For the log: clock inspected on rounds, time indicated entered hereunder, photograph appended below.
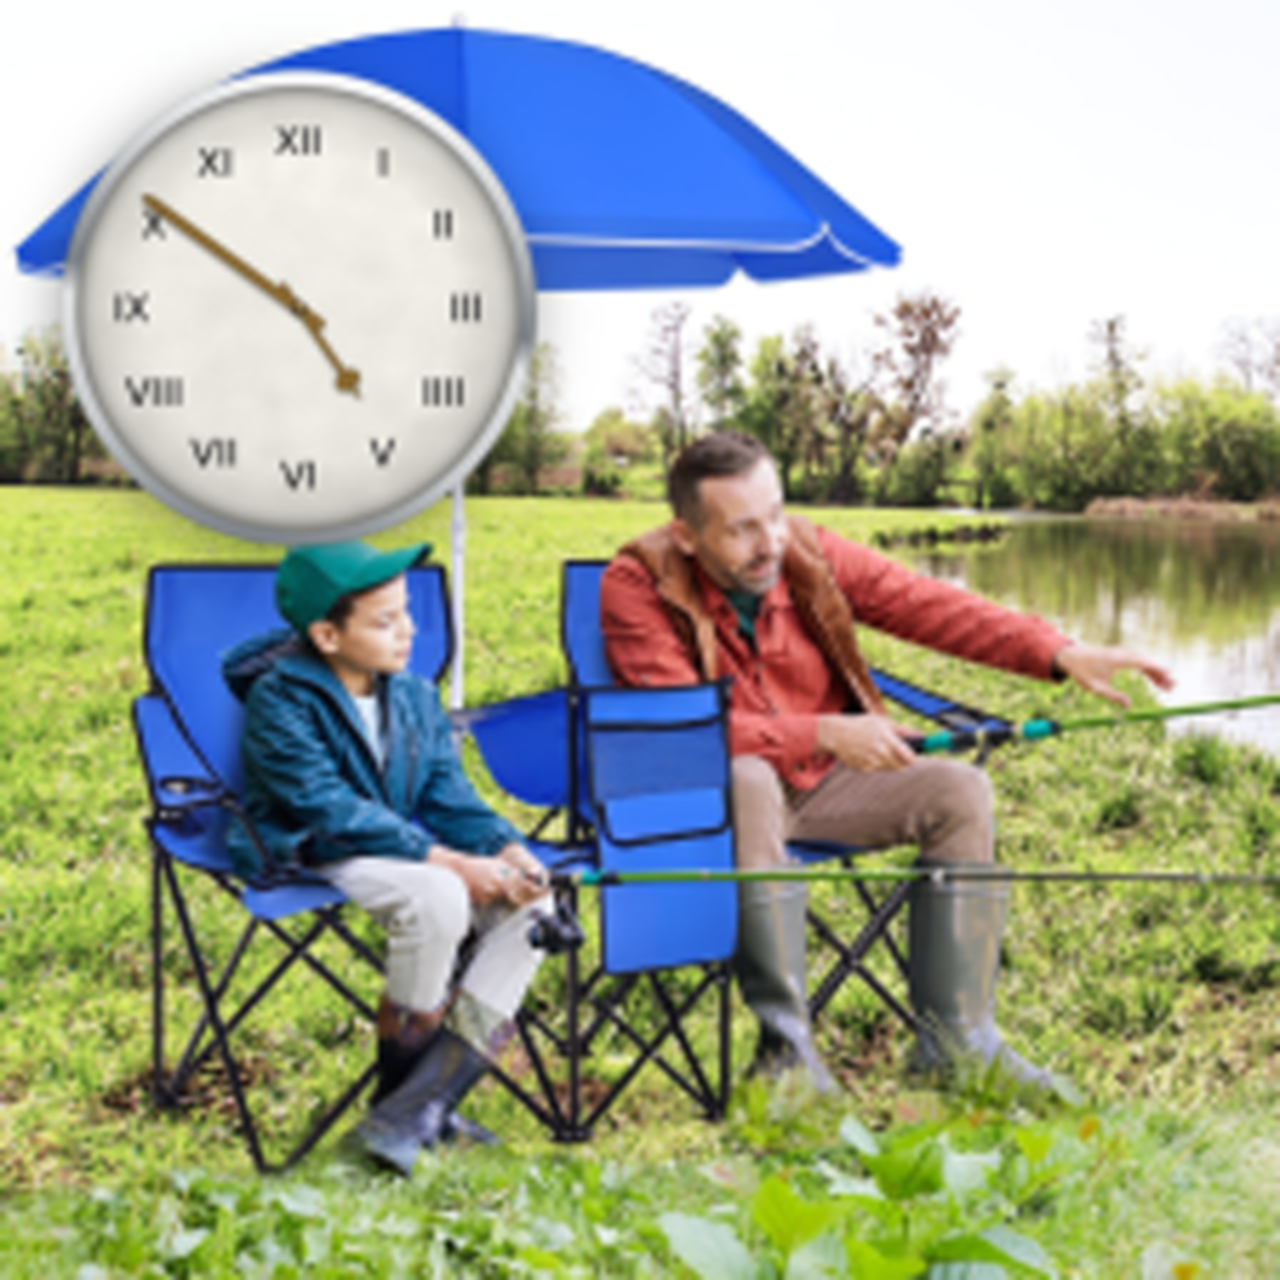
4:51
